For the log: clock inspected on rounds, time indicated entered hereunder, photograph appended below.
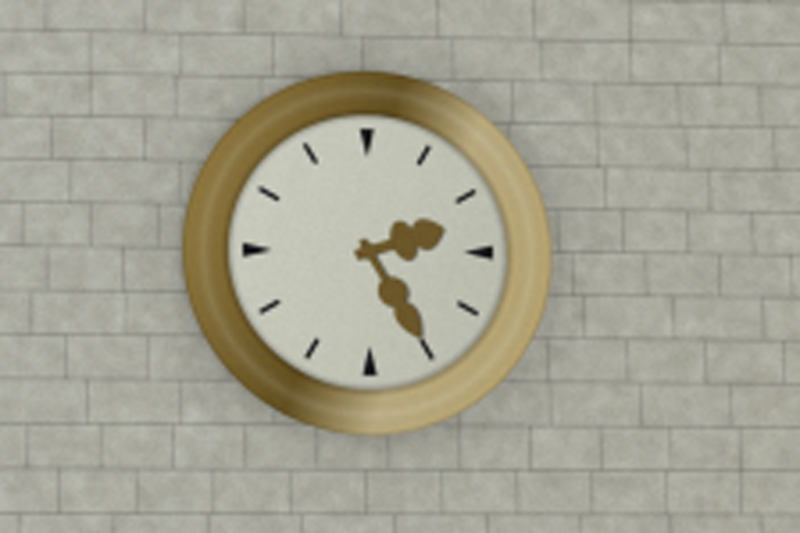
2:25
